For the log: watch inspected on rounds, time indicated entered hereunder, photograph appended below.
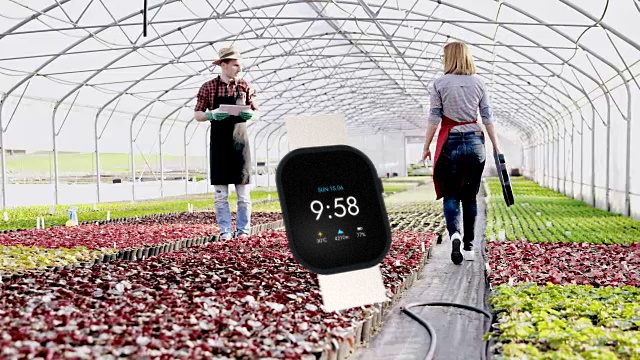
9:58
